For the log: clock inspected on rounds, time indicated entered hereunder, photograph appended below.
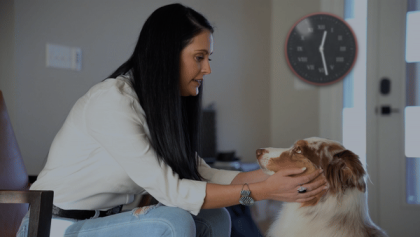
12:28
